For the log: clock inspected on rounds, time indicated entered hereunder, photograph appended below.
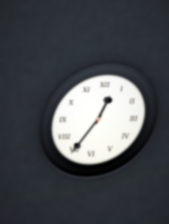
12:35
